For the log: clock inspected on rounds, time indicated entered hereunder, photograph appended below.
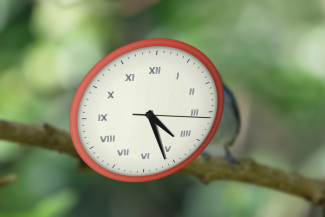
4:26:16
